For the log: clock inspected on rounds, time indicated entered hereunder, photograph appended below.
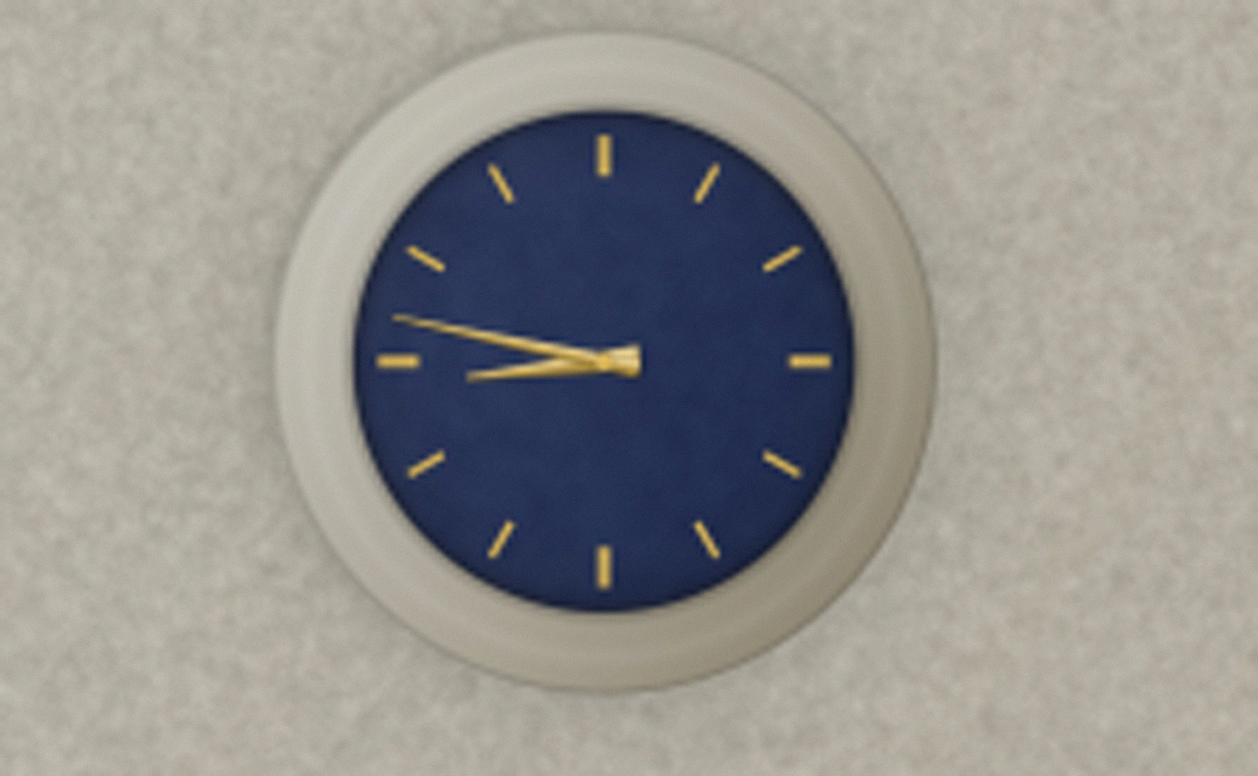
8:47
